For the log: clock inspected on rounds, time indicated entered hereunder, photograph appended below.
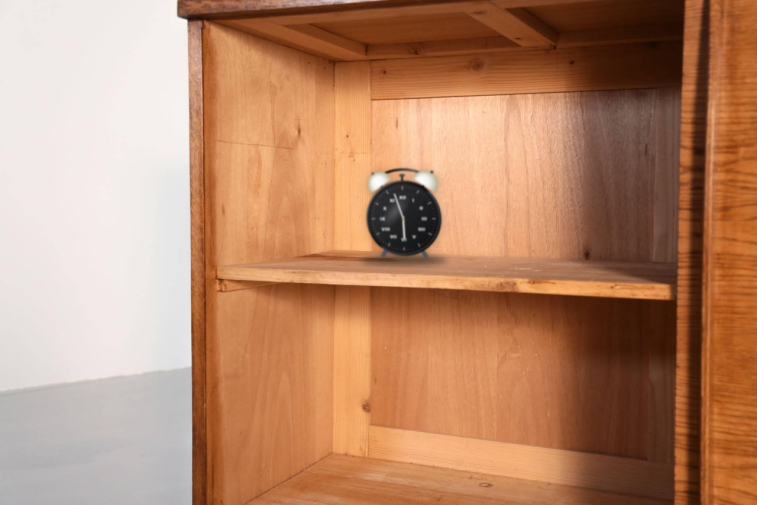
5:57
